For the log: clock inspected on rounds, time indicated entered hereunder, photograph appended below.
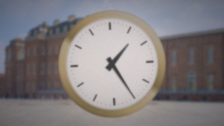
1:25
